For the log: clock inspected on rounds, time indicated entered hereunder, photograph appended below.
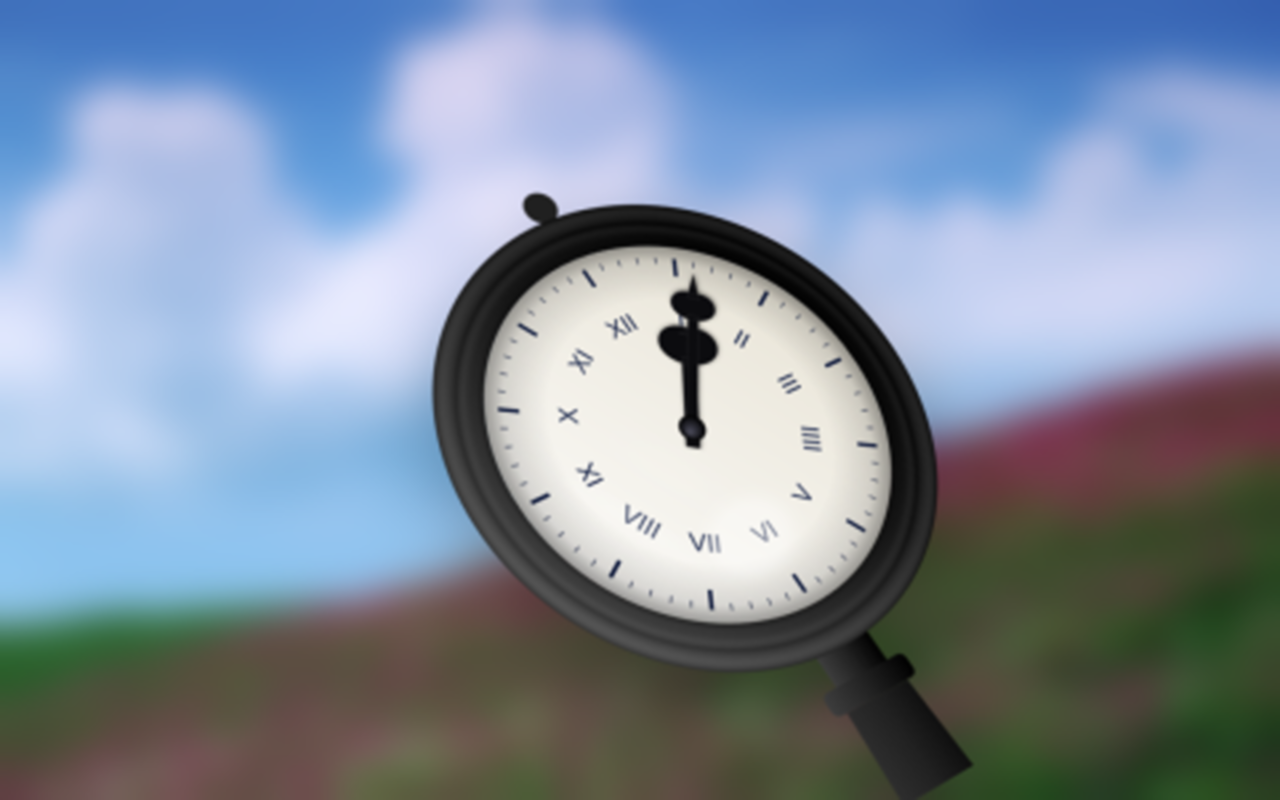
1:06
